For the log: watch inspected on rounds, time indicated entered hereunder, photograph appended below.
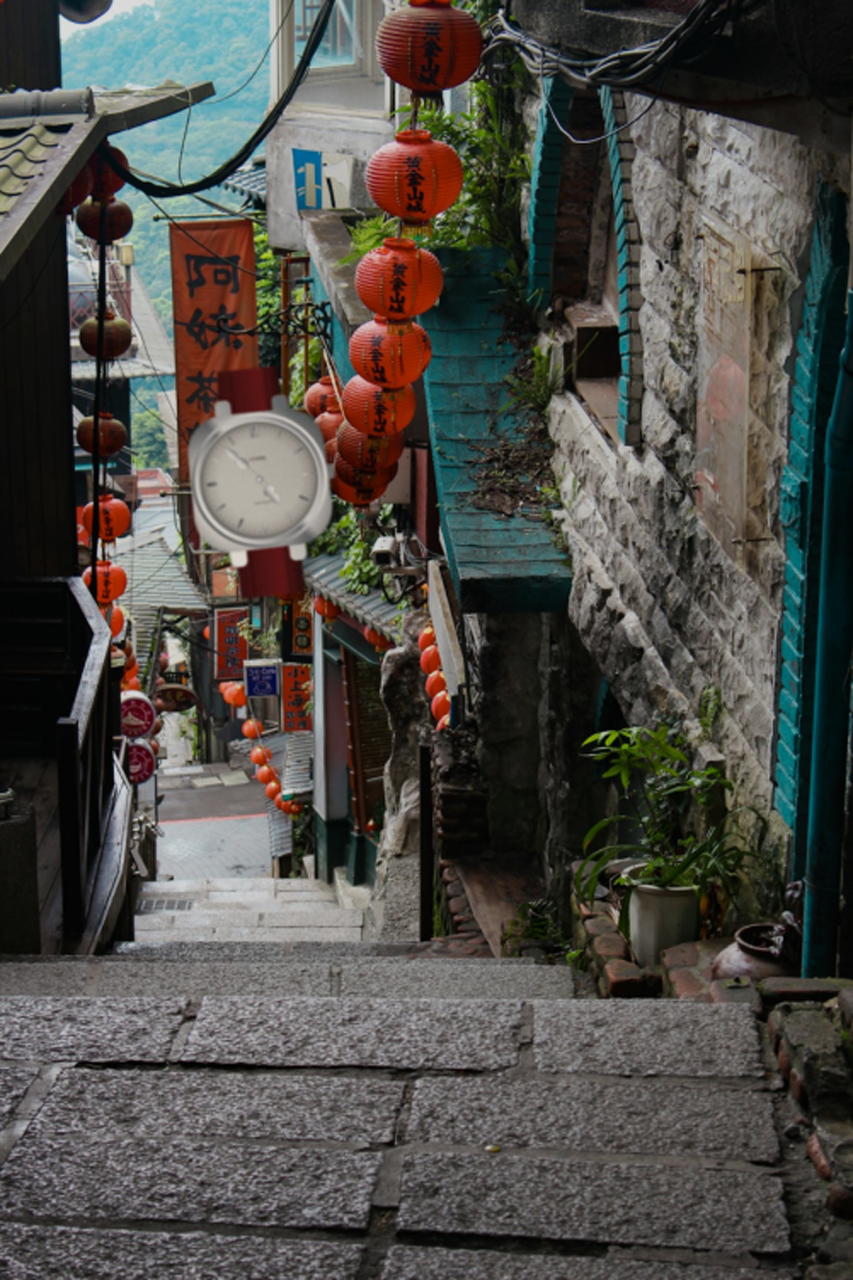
4:53
